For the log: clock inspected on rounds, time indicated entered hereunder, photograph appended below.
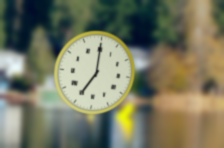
7:00
